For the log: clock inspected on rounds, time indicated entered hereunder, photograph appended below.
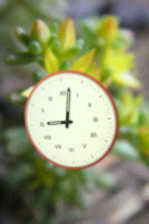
9:02
